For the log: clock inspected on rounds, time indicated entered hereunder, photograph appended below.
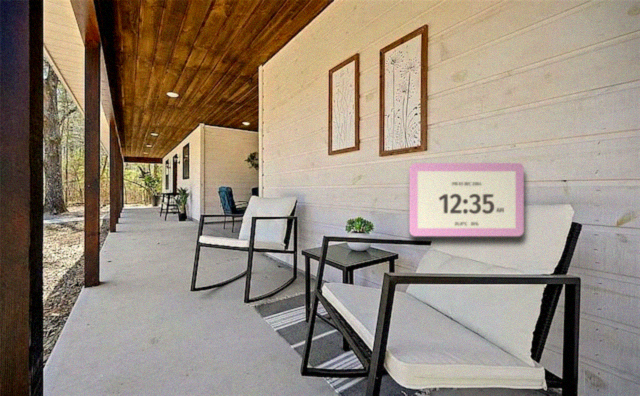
12:35
